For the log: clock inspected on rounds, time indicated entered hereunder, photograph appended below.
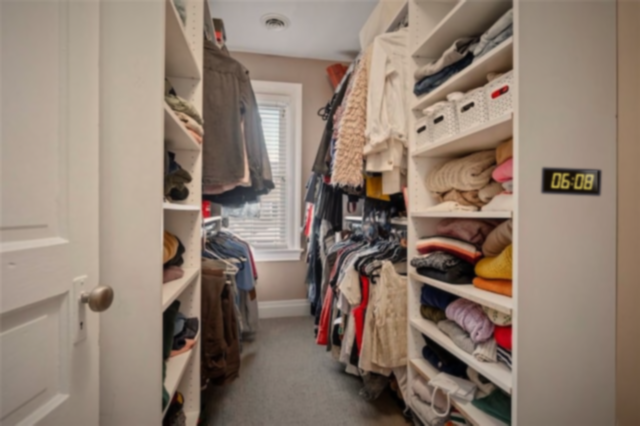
6:08
